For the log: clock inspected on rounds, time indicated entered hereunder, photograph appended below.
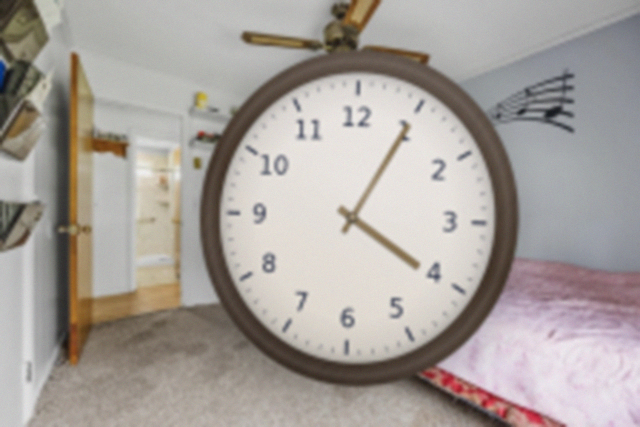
4:05
